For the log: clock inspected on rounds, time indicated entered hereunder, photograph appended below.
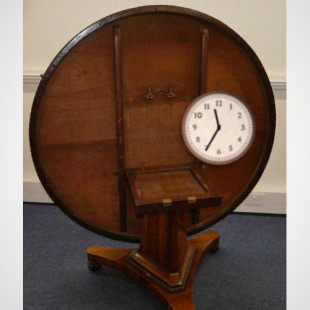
11:35
